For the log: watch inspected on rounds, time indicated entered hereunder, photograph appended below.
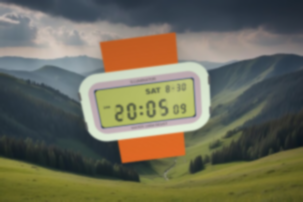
20:05
